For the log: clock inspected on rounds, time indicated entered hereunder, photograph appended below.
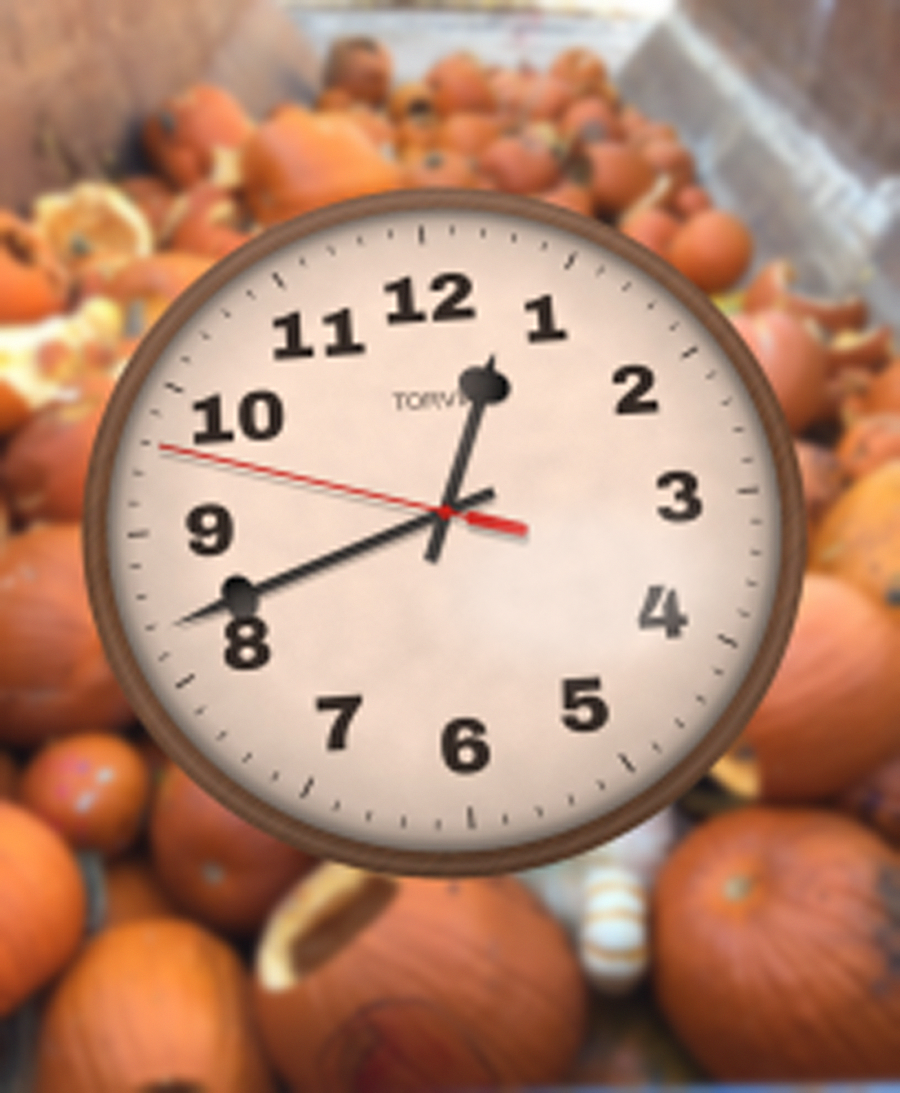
12:41:48
